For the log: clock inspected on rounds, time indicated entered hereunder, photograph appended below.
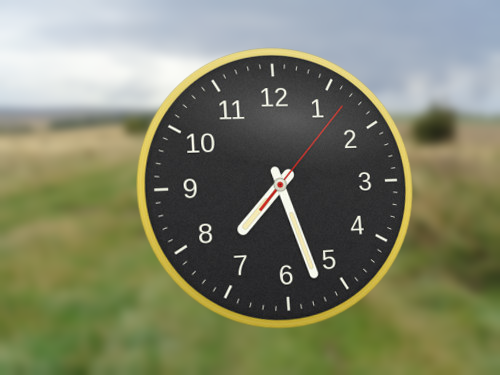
7:27:07
